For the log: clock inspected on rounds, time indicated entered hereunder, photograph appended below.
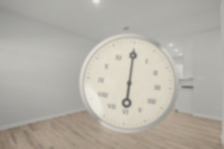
6:00
